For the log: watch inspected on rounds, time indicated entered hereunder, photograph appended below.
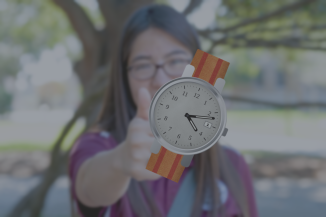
4:12
